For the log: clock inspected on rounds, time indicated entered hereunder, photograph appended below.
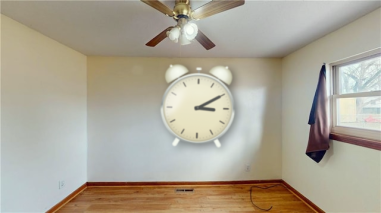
3:10
